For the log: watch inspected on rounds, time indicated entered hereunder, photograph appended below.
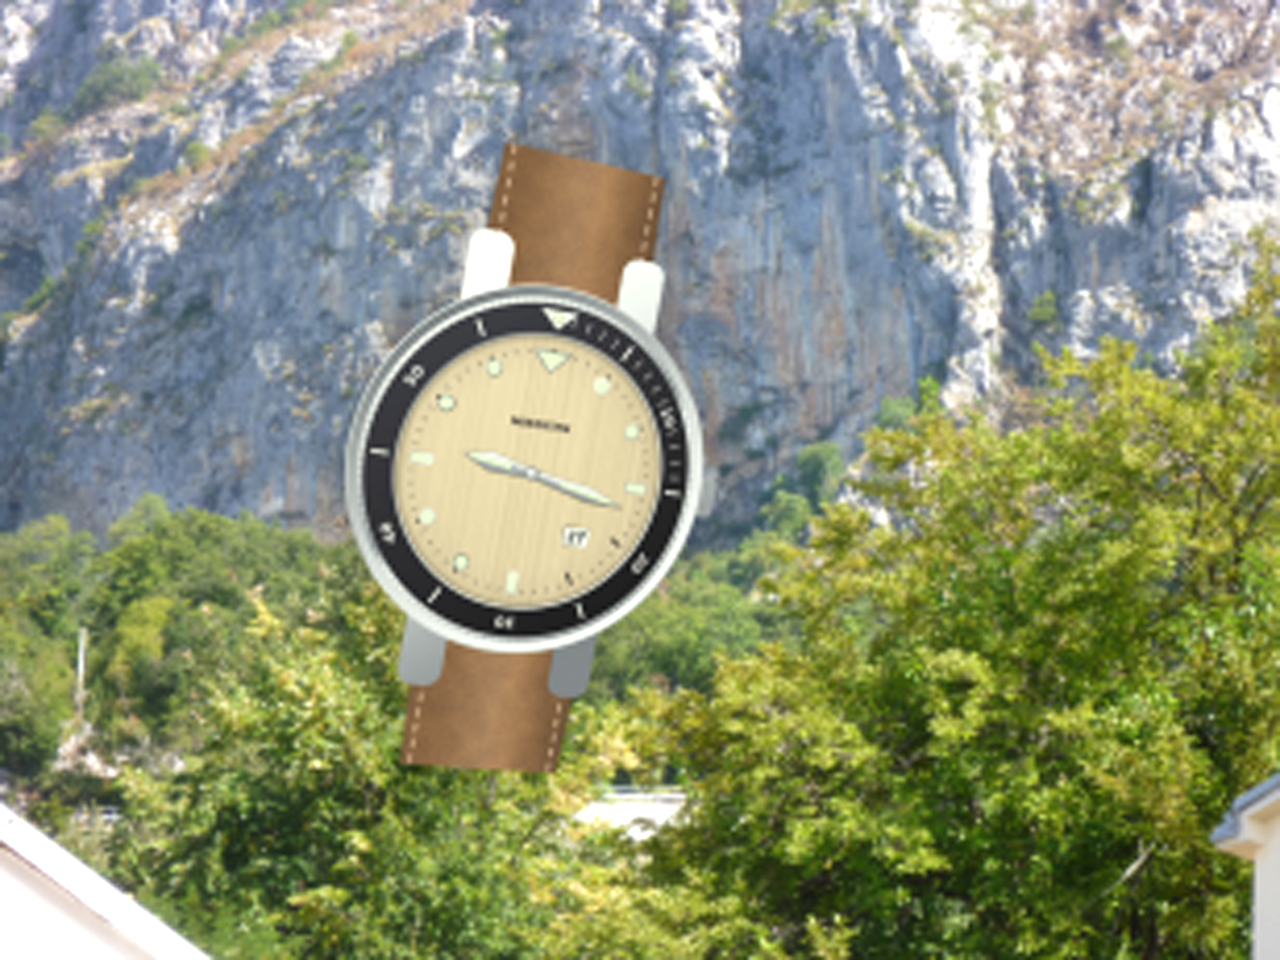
9:17
